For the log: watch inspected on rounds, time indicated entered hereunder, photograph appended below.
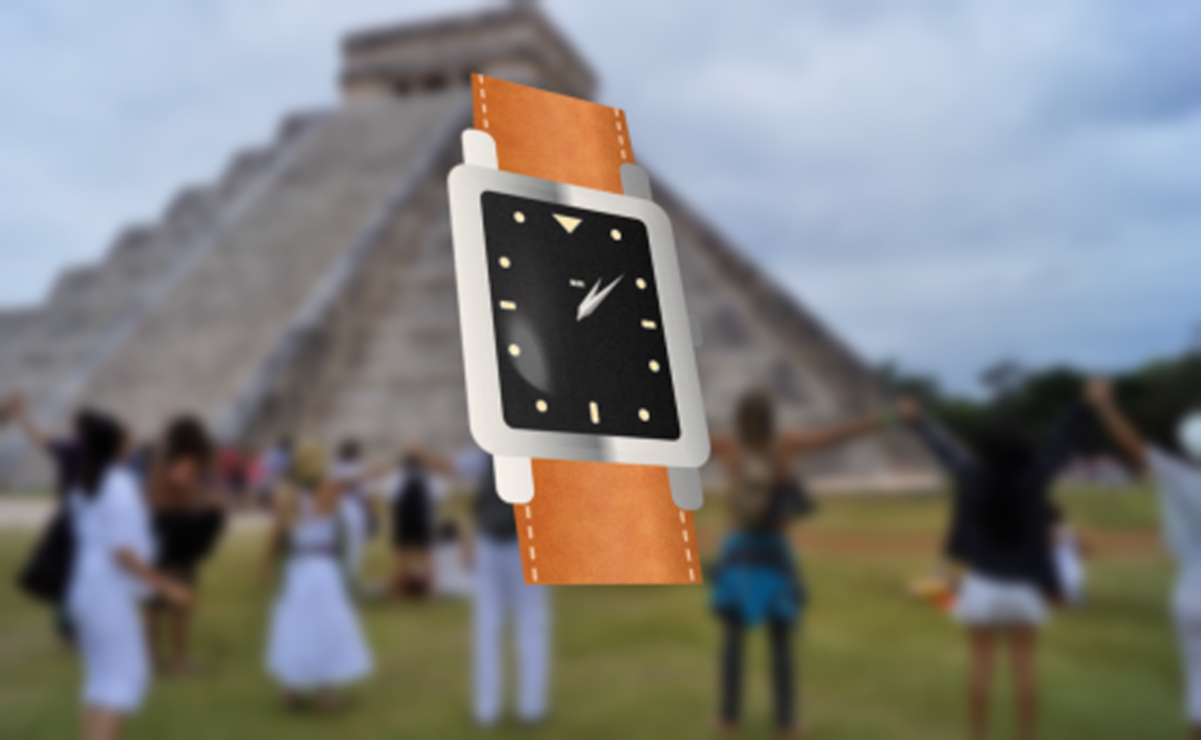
1:08
